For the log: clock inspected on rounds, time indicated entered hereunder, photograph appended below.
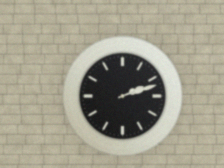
2:12
